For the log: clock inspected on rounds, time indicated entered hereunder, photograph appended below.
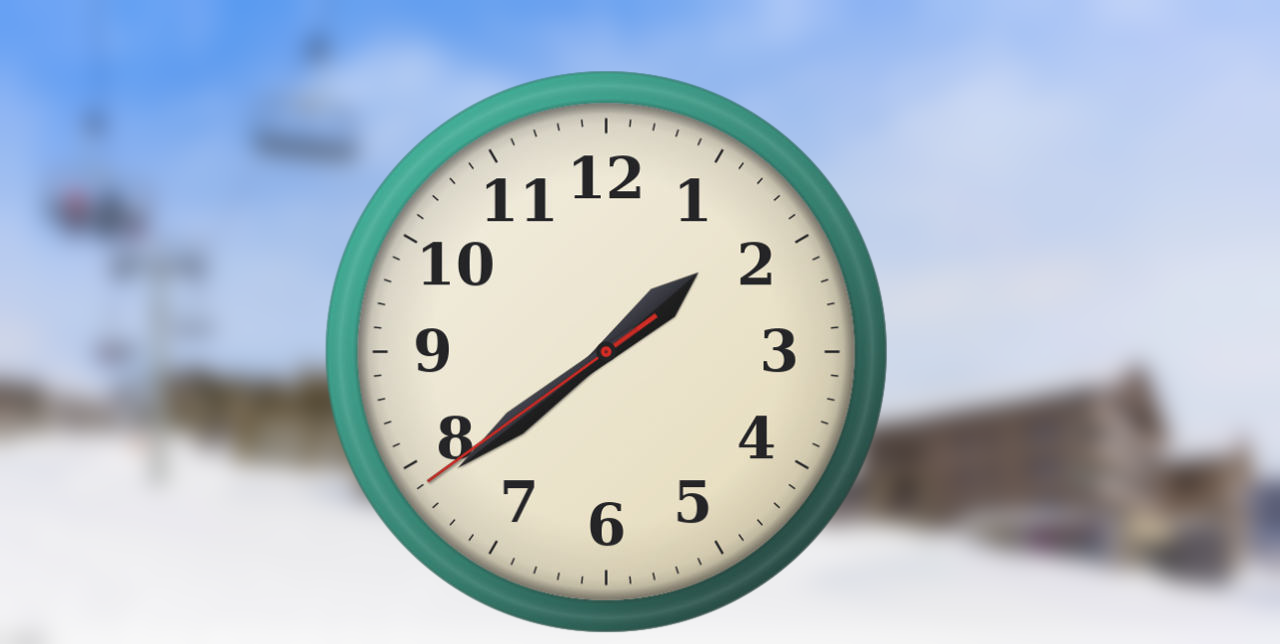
1:38:39
